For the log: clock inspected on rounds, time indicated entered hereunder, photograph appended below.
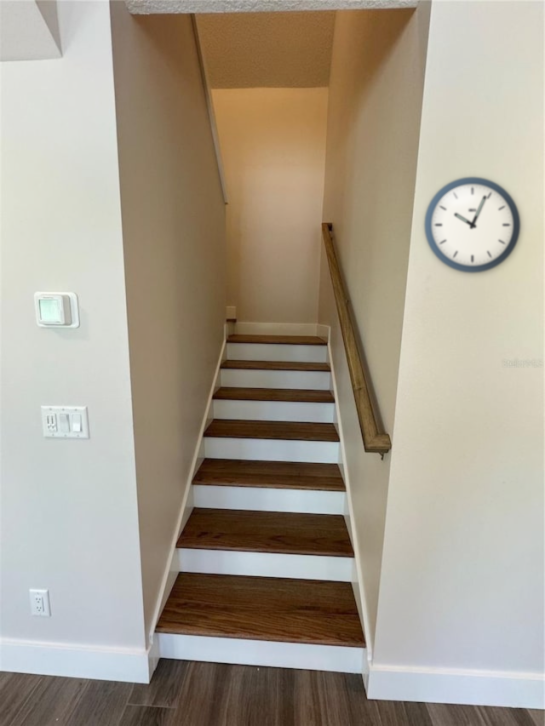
10:04
